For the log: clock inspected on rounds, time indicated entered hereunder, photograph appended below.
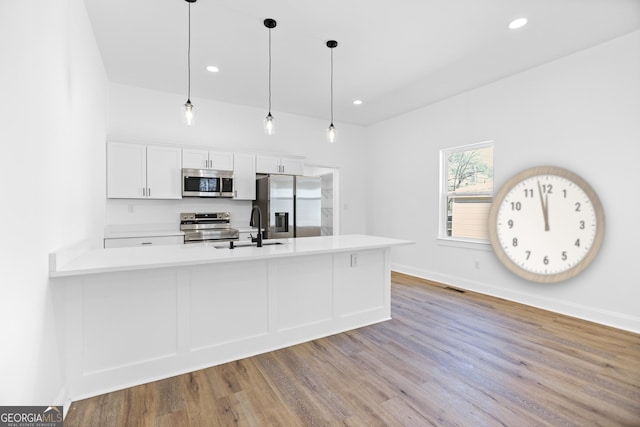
11:58
